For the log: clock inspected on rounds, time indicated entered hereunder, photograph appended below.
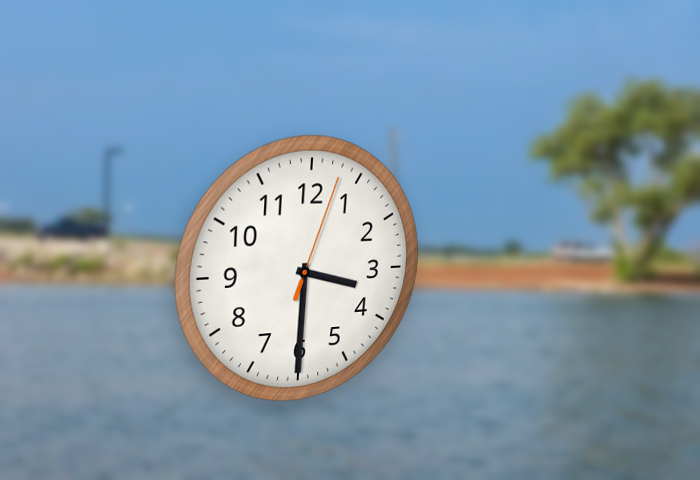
3:30:03
